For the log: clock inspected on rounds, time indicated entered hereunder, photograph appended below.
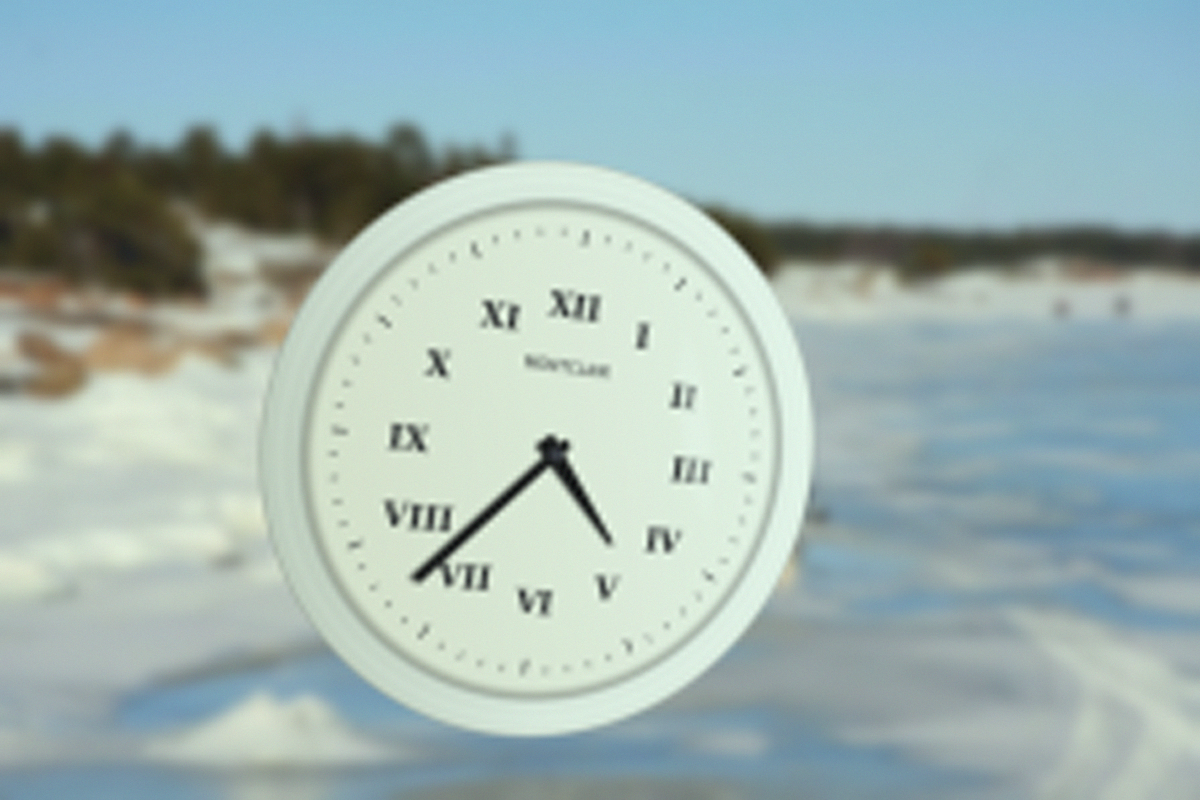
4:37
